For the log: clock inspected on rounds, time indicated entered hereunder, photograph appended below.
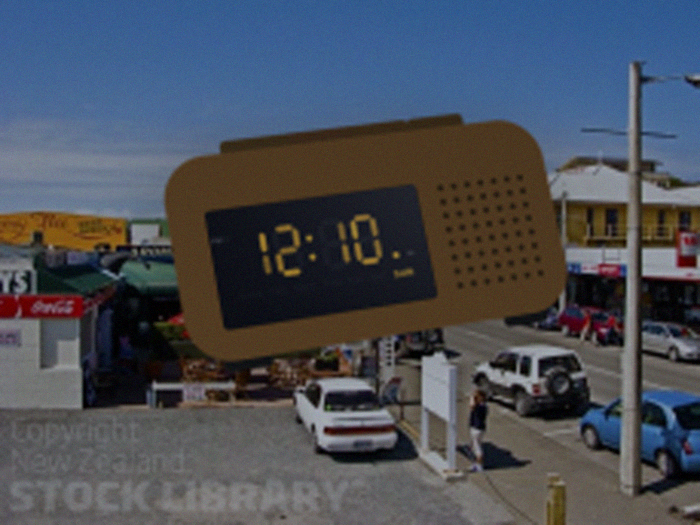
12:10
